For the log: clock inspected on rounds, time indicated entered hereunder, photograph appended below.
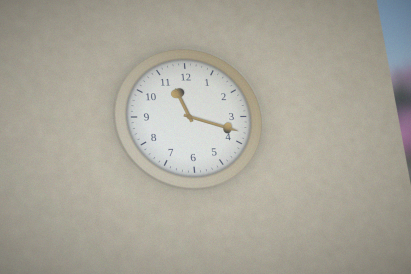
11:18
